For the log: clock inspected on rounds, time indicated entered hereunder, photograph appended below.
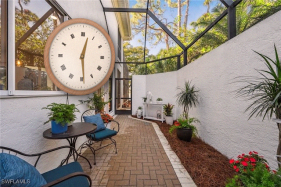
12:29
